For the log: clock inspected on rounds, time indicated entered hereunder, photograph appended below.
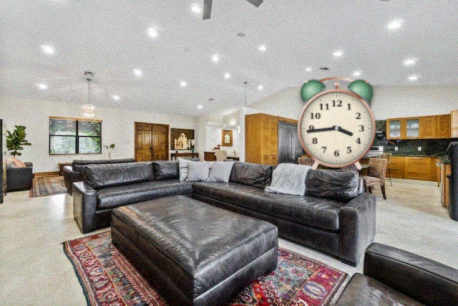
3:44
